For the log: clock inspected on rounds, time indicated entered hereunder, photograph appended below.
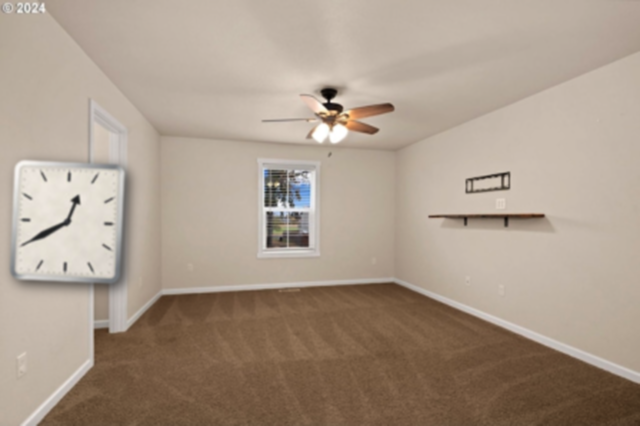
12:40
